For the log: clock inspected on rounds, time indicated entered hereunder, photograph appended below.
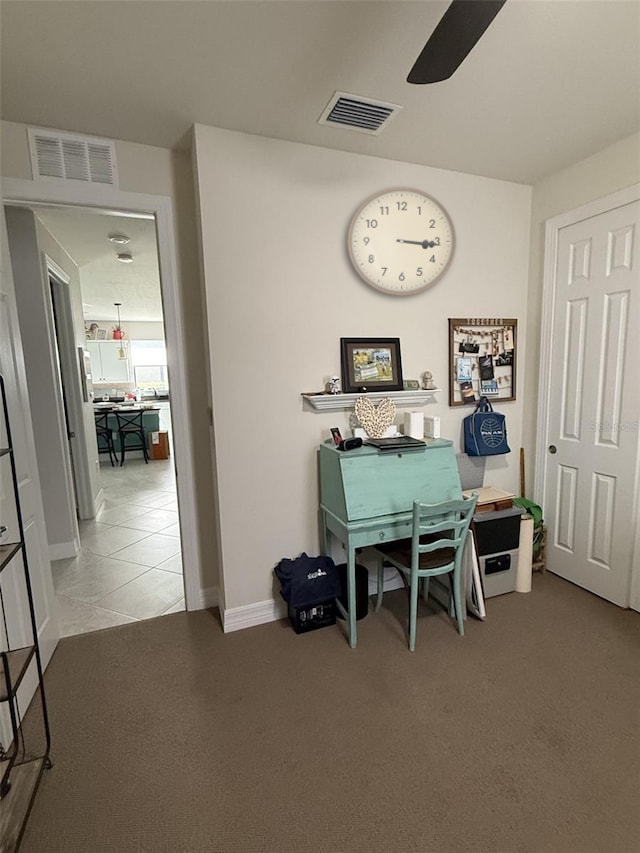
3:16
